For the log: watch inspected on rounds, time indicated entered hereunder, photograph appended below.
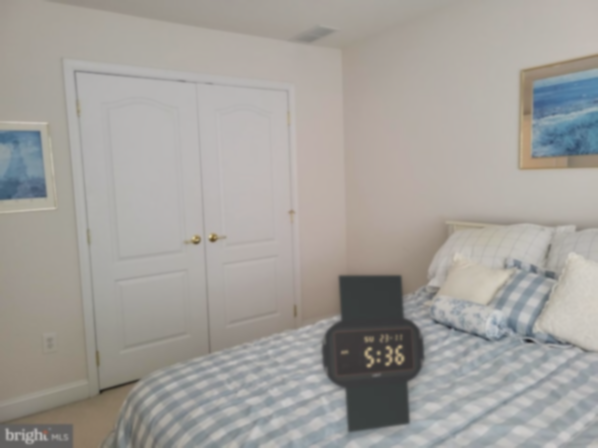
5:36
